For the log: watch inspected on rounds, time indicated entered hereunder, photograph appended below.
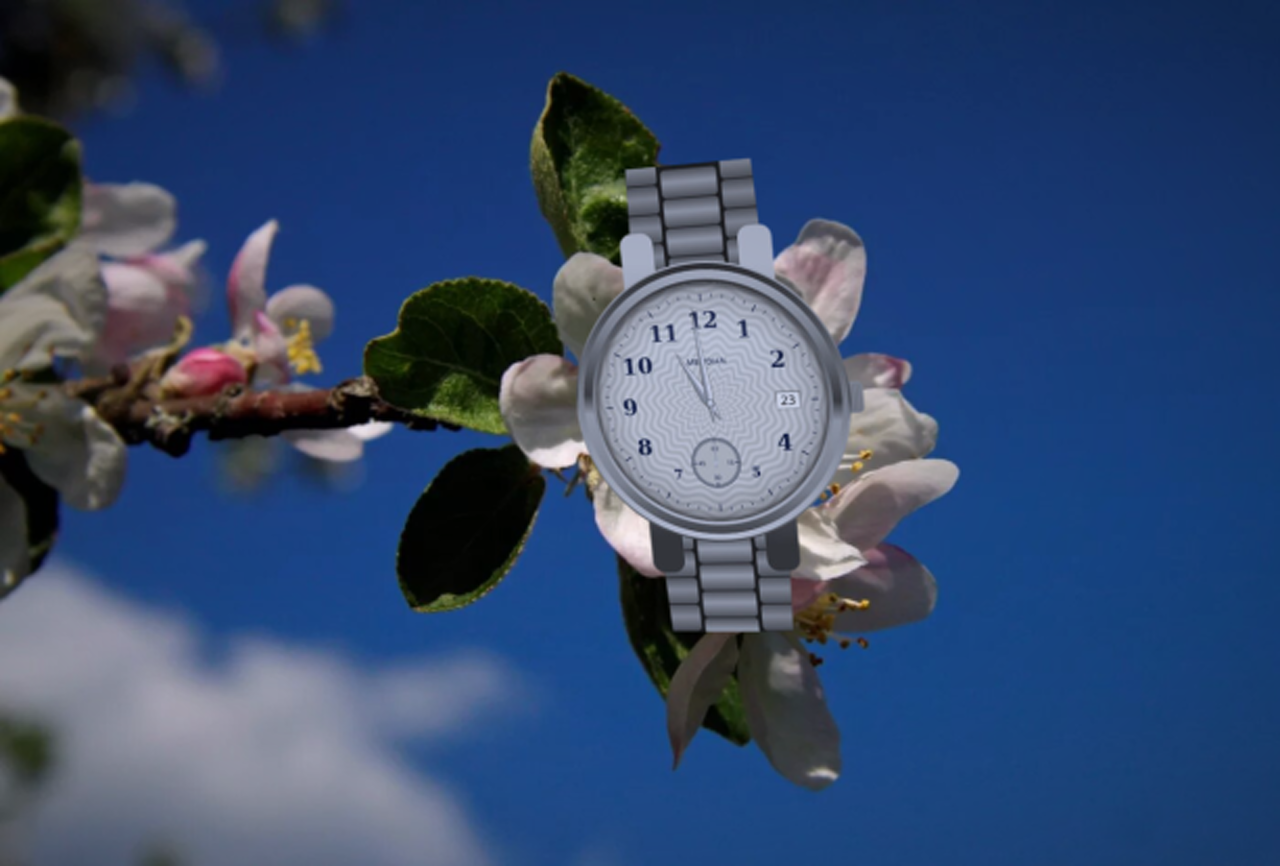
10:59
